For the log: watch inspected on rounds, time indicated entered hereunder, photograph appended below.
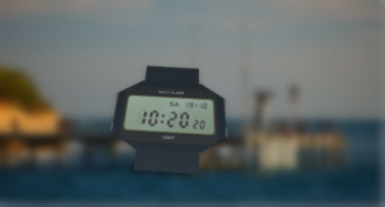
10:20:20
